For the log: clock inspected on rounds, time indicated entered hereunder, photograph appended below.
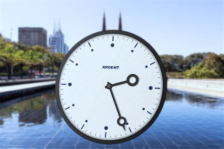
2:26
